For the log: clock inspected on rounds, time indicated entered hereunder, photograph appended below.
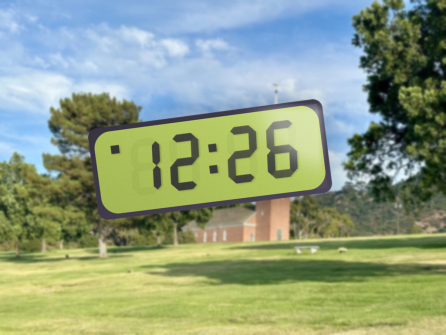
12:26
